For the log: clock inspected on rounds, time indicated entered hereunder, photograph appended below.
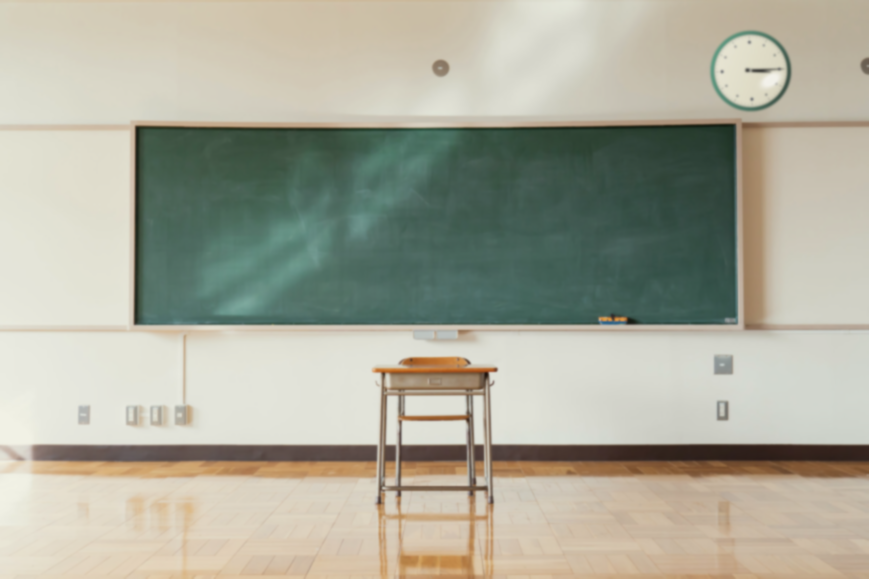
3:15
